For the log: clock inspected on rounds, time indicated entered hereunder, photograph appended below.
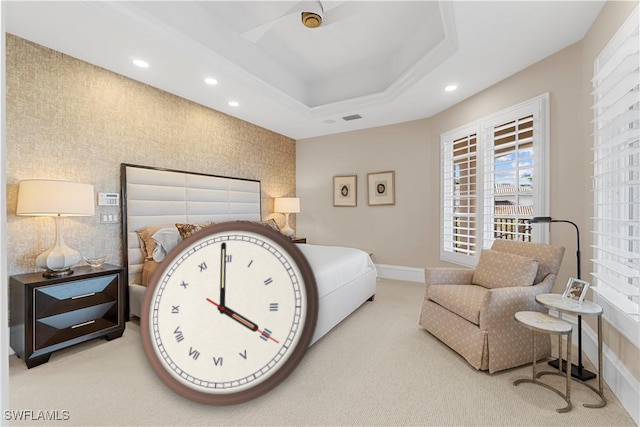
3:59:20
